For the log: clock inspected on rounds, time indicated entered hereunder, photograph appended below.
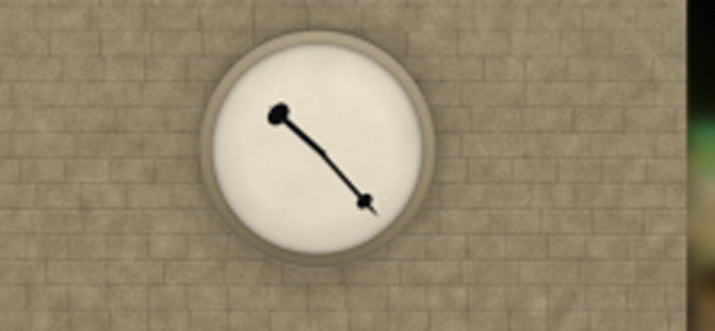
10:23
